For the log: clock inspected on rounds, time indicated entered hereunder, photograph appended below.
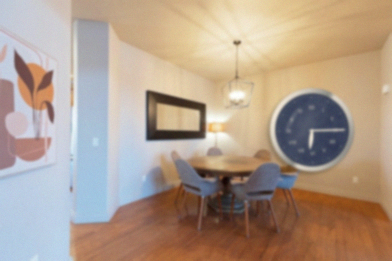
6:15
